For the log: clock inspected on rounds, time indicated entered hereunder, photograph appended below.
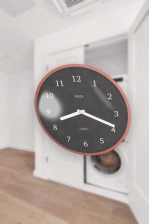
8:19
